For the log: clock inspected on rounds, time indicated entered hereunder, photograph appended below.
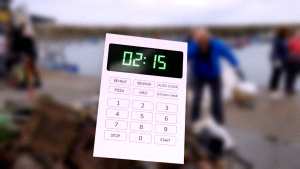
2:15
